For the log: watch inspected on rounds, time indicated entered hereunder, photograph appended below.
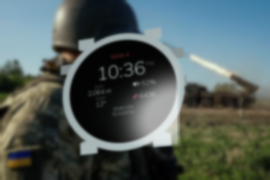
10:36
